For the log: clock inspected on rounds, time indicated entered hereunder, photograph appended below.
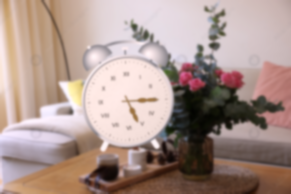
5:15
